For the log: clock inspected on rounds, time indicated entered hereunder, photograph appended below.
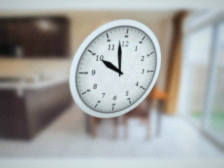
9:58
